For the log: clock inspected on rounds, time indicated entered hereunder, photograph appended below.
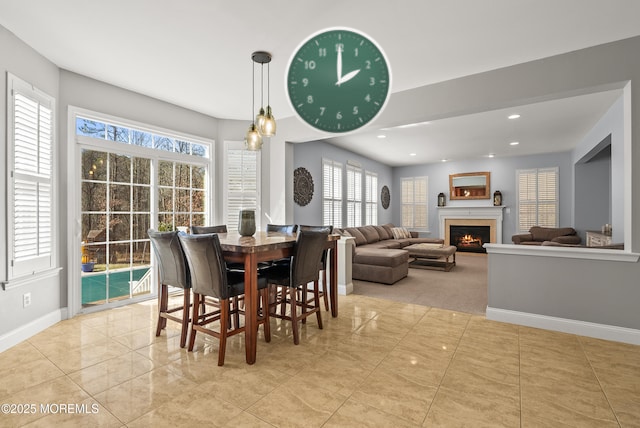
2:00
